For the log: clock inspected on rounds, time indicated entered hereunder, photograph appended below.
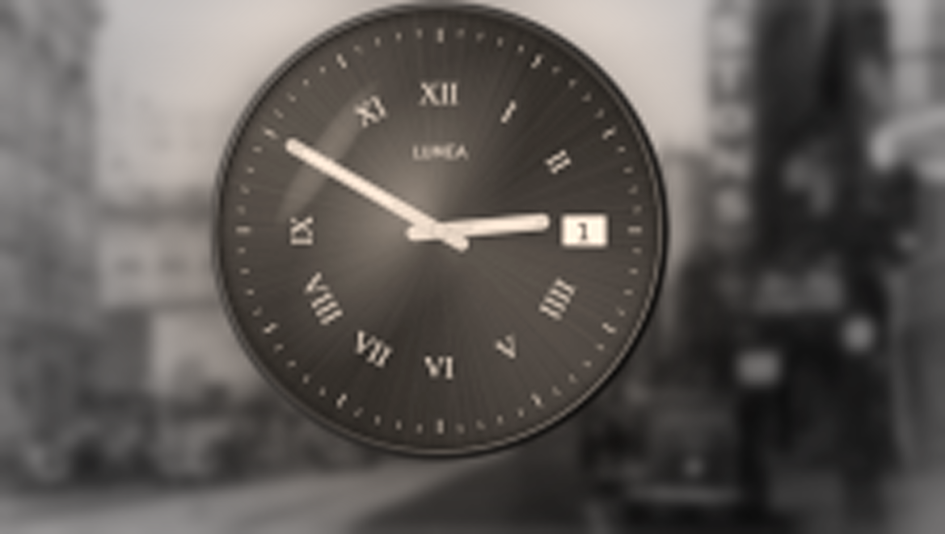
2:50
